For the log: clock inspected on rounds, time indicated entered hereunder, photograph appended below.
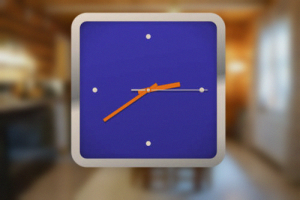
2:39:15
